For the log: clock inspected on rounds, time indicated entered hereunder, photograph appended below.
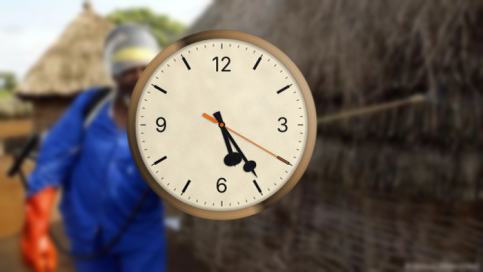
5:24:20
